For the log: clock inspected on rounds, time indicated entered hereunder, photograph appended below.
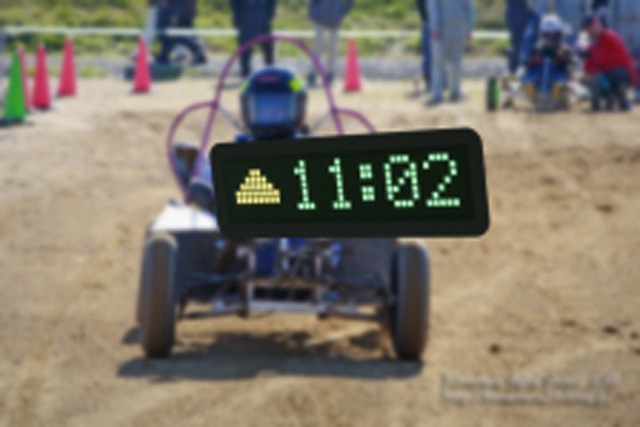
11:02
